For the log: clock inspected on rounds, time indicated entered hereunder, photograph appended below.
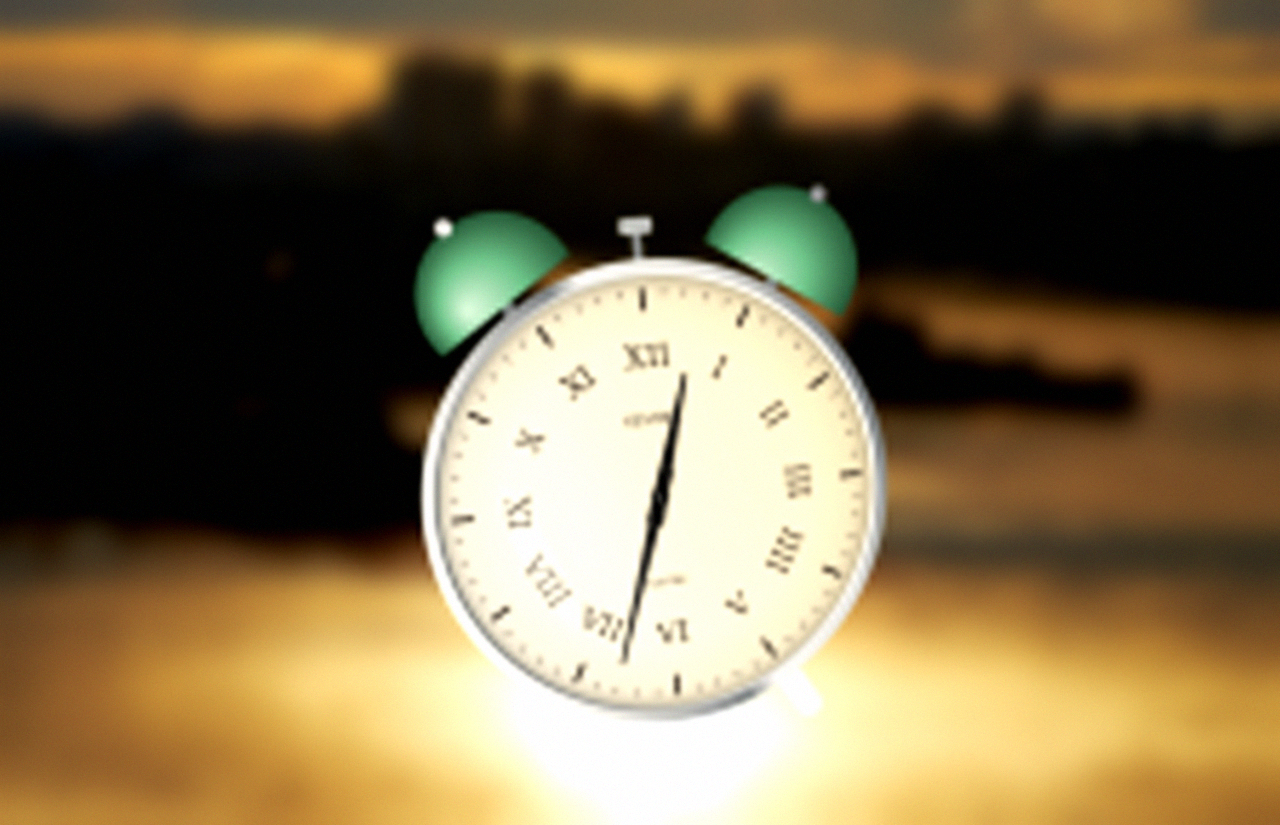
12:33
